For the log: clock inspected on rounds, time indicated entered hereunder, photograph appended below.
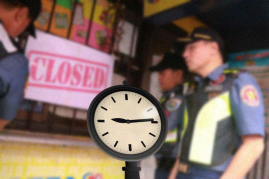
9:14
